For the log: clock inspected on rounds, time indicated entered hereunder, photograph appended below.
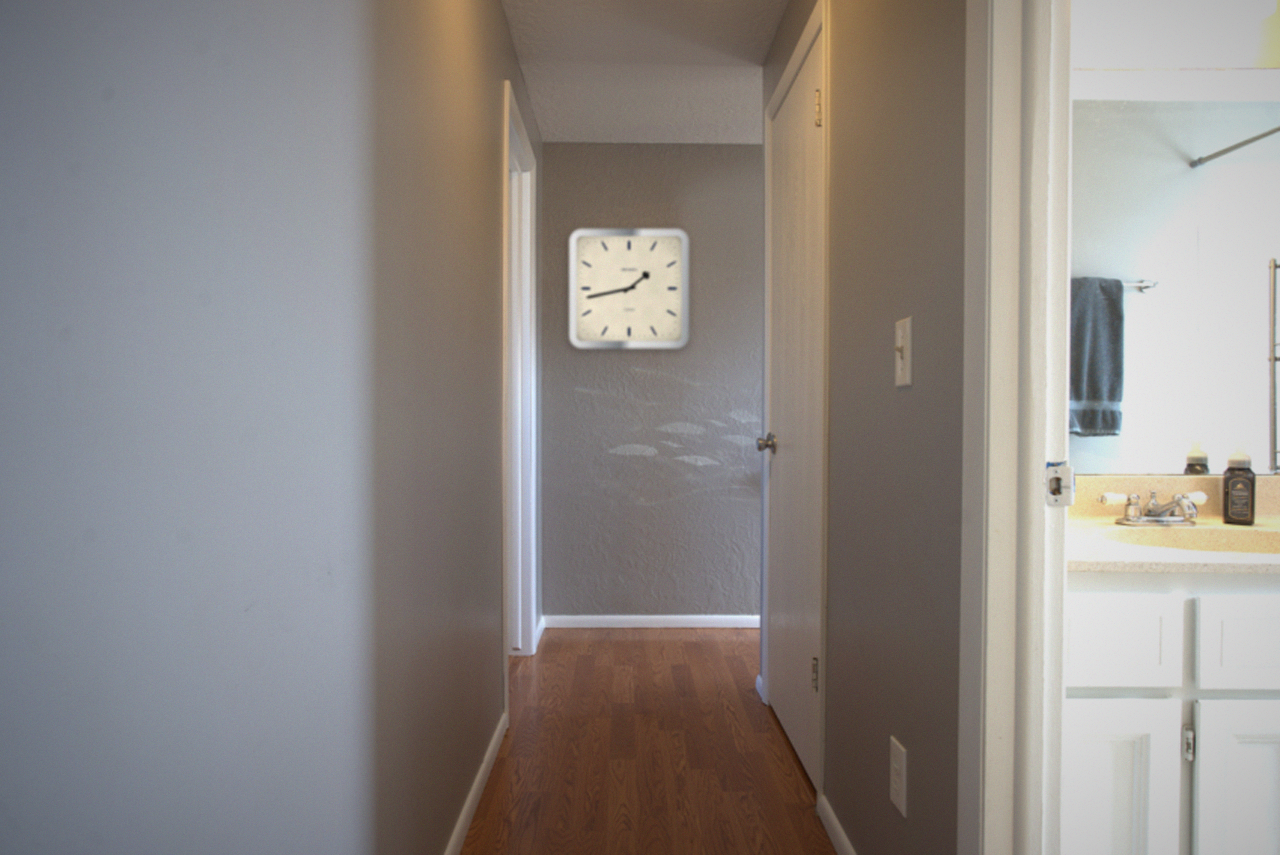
1:43
